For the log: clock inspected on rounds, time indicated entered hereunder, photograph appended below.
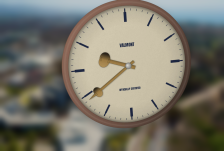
9:39
